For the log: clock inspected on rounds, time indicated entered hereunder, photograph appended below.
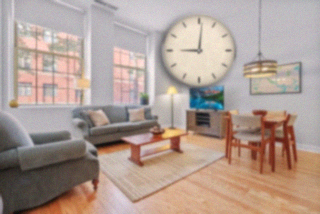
9:01
